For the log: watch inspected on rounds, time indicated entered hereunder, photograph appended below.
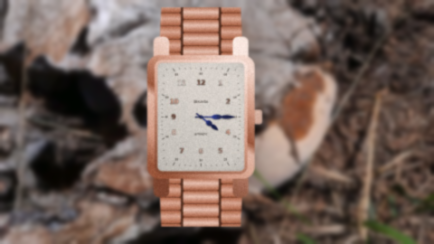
4:15
